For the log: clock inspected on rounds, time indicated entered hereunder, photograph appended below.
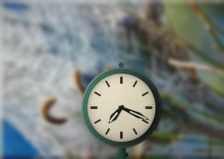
7:19
